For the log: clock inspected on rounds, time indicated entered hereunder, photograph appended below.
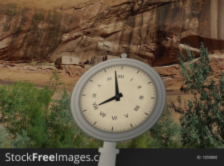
7:58
